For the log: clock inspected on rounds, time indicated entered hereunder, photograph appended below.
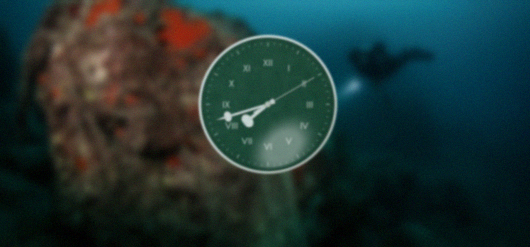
7:42:10
